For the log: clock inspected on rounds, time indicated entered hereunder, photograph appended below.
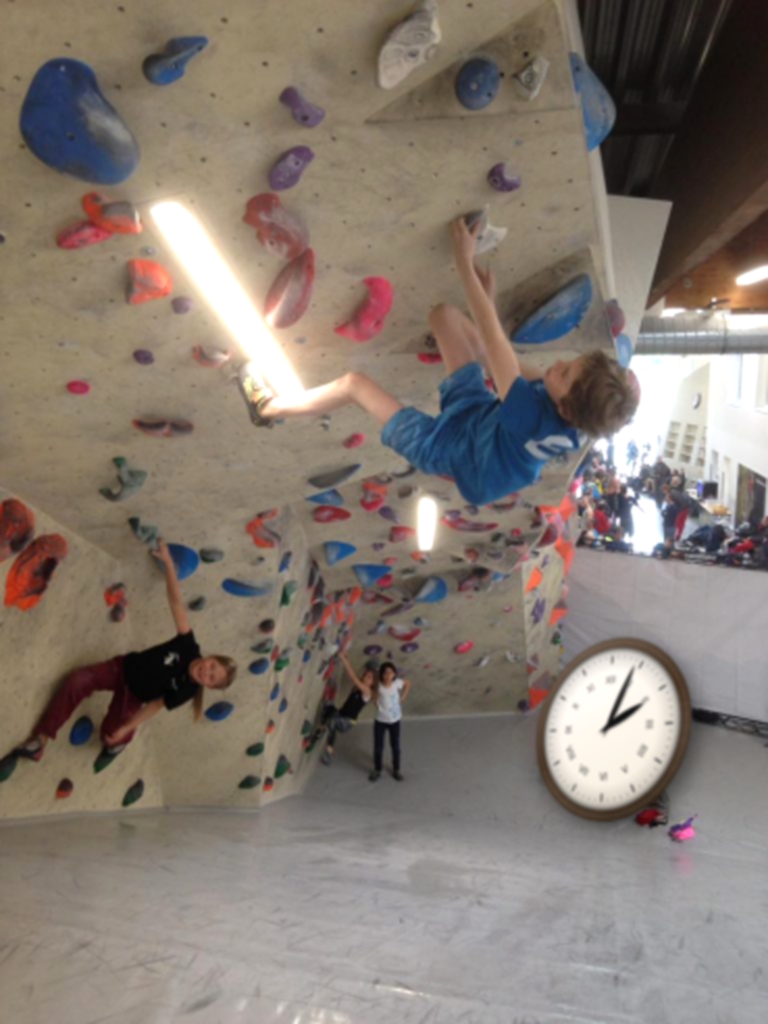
2:04
